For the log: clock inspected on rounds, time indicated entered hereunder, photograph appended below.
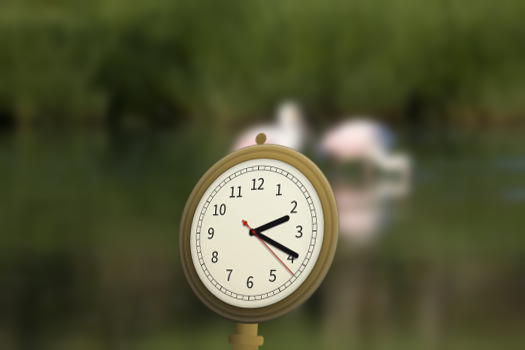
2:19:22
